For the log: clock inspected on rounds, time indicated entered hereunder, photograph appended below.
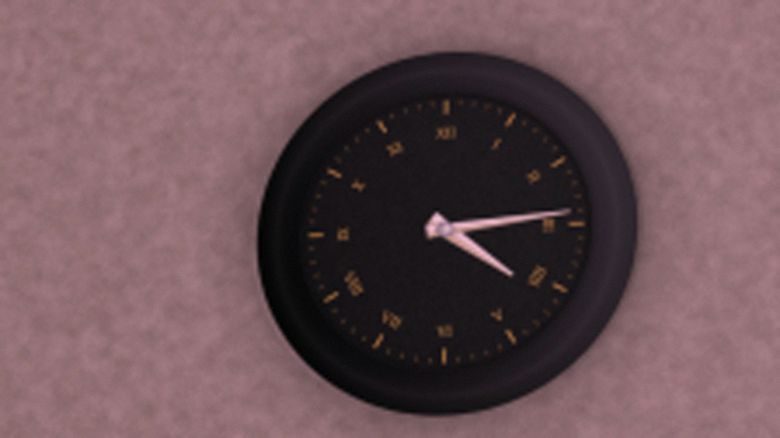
4:14
